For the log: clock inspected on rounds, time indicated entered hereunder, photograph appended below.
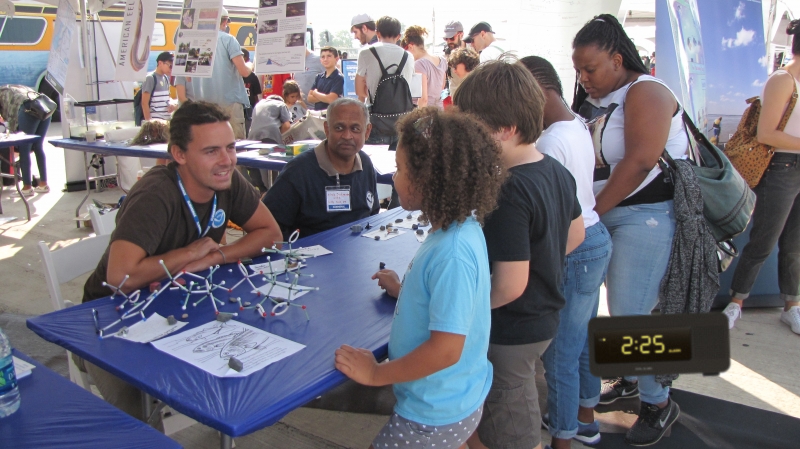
2:25
